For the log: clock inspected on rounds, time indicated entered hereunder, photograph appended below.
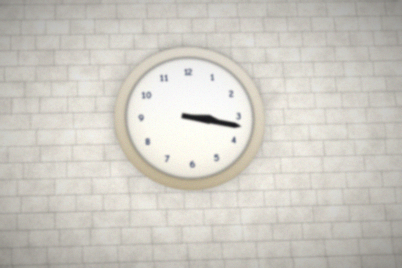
3:17
